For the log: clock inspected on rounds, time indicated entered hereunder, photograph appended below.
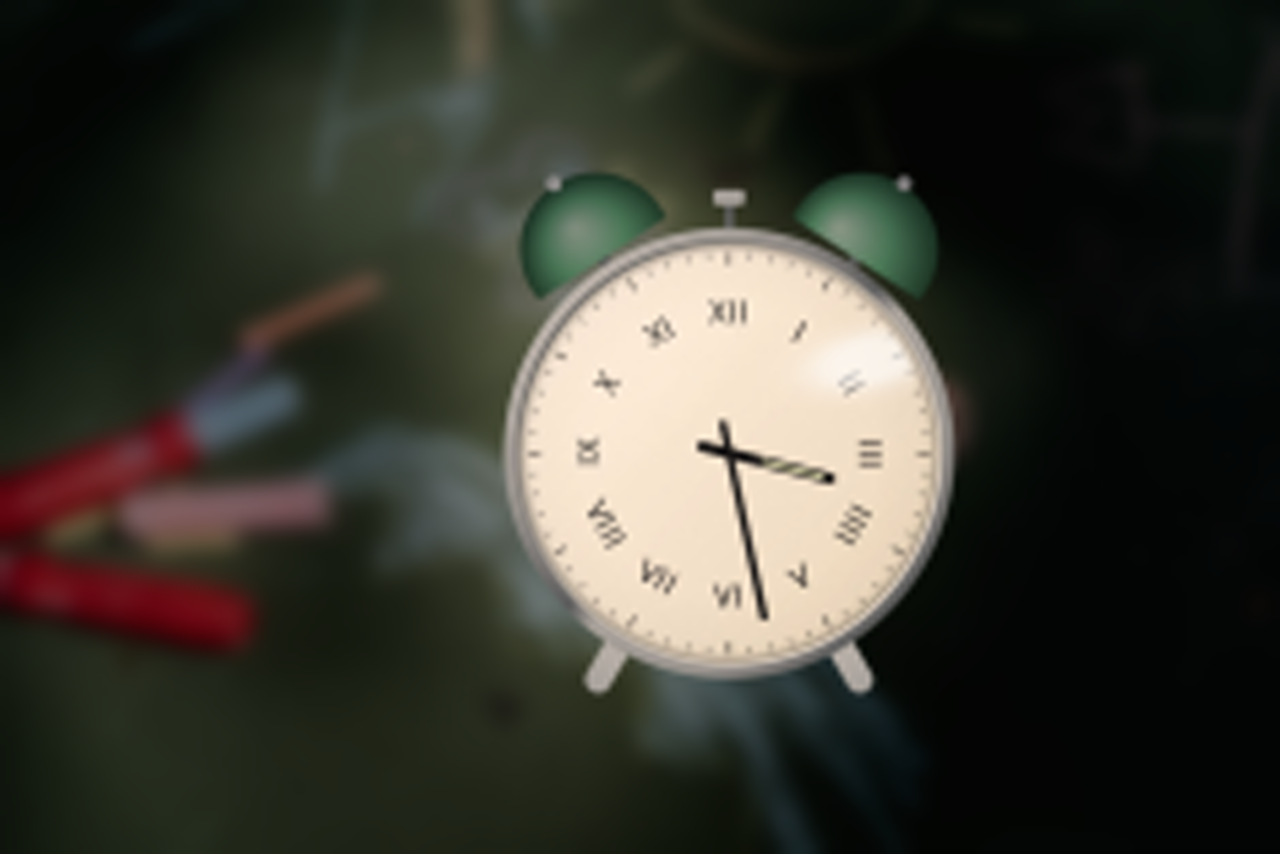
3:28
